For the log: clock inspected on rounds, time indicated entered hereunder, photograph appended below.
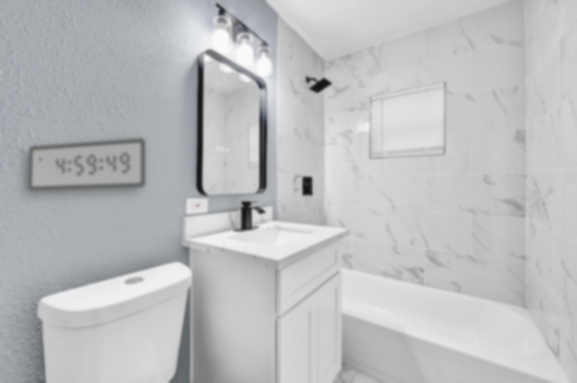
4:59:49
